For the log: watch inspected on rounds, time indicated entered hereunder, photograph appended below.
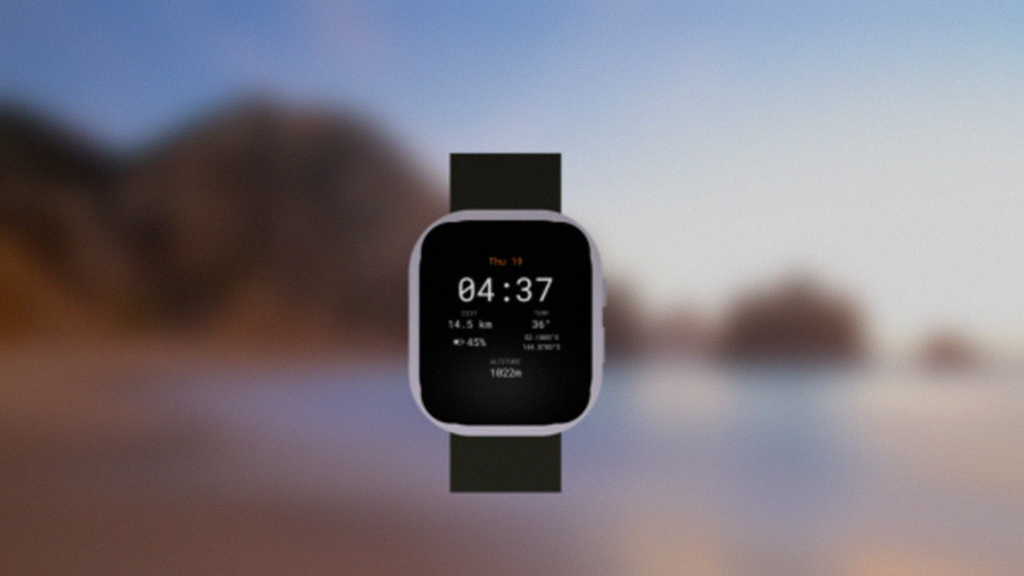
4:37
